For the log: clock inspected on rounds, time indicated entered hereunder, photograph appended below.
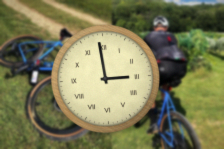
2:59
